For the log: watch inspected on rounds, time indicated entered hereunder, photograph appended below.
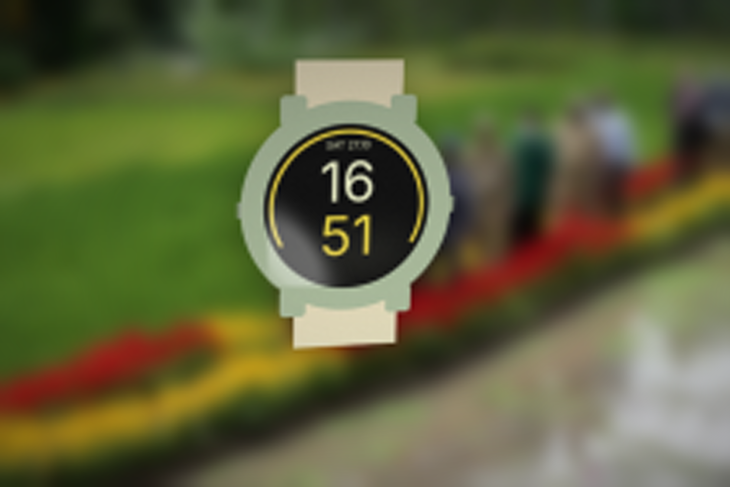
16:51
